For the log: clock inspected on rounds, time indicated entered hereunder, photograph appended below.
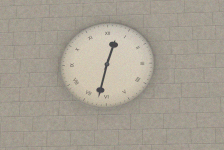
12:32
